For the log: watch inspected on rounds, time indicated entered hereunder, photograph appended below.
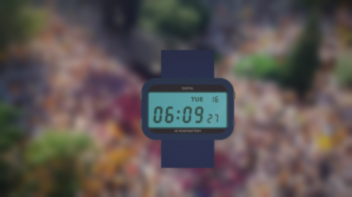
6:09
